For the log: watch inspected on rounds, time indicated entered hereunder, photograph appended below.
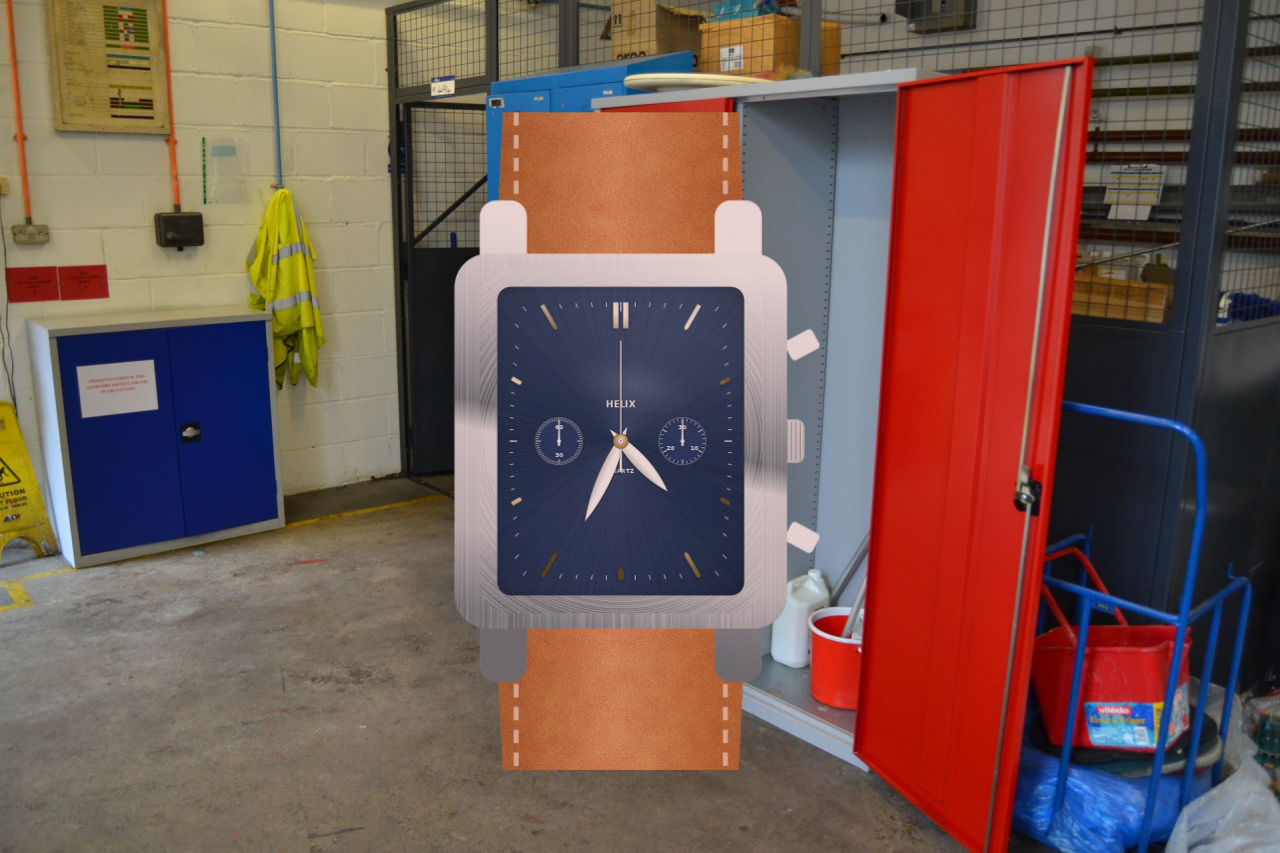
4:34
